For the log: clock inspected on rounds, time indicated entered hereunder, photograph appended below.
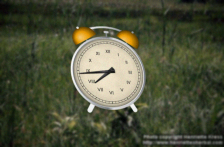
7:44
